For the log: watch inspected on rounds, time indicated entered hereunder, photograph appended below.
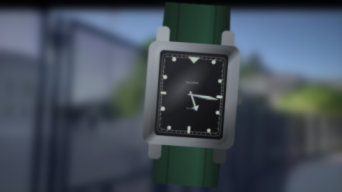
5:16
